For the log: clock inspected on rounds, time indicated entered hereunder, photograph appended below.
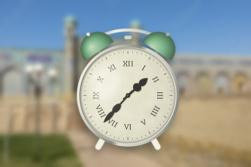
1:37
